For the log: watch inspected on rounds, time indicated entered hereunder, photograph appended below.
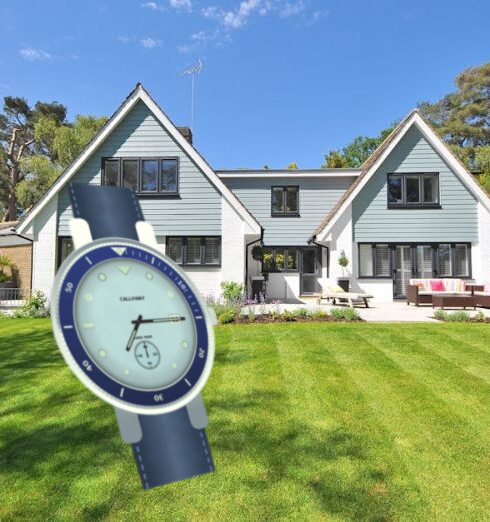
7:15
